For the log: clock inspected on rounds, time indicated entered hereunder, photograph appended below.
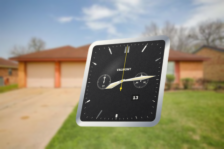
8:14
